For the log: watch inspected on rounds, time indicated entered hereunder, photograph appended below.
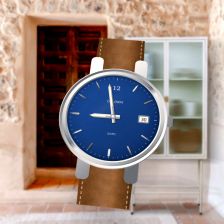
8:58
